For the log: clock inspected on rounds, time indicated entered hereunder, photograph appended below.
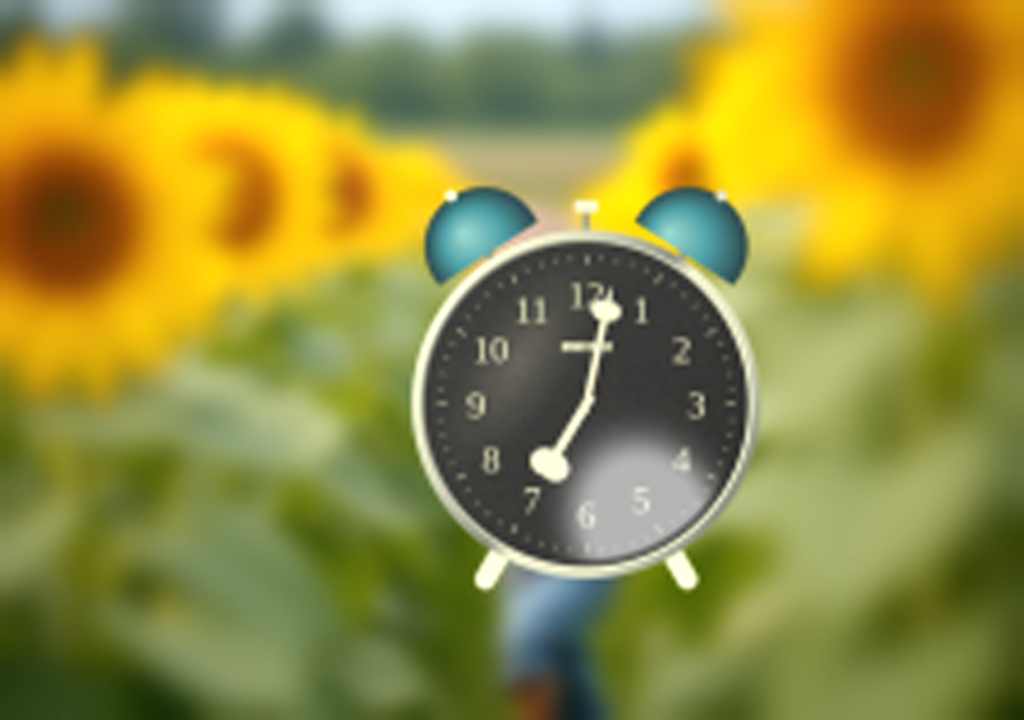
7:02
